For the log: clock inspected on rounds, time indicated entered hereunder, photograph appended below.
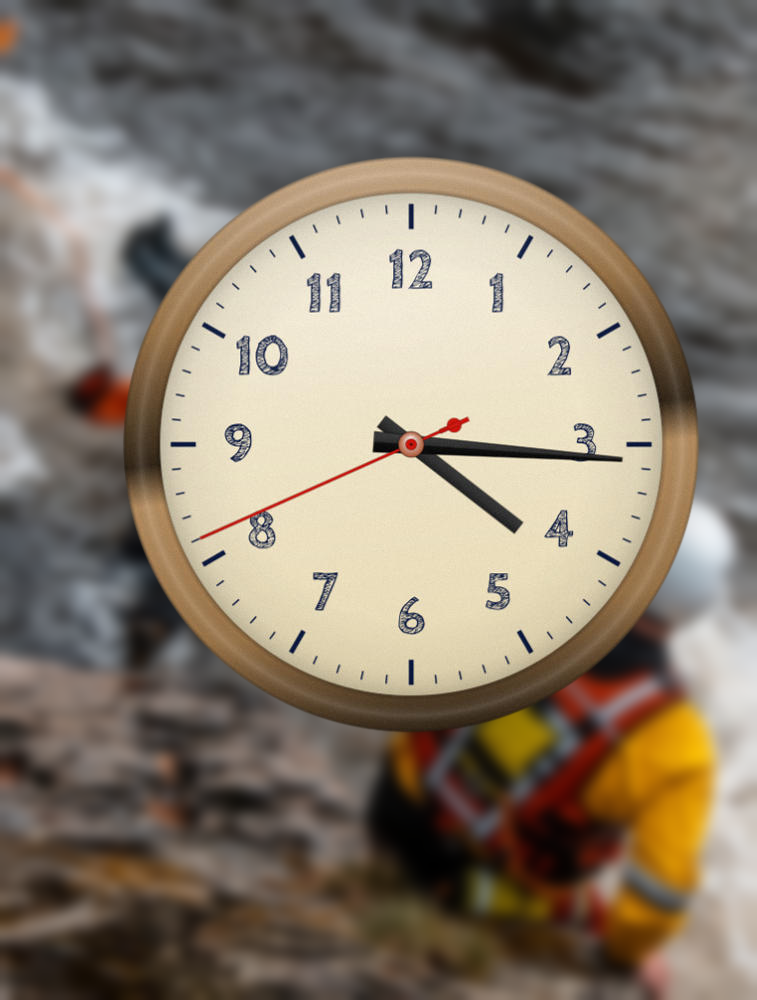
4:15:41
